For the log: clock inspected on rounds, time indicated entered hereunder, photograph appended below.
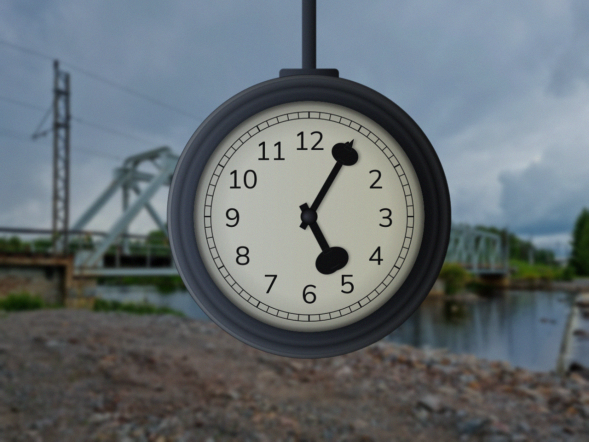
5:05
